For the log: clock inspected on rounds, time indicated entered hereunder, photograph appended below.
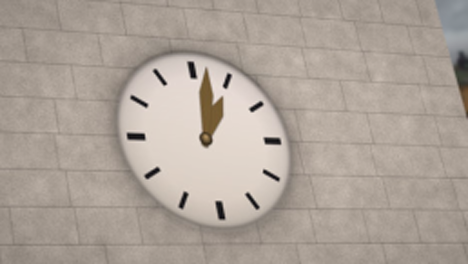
1:02
